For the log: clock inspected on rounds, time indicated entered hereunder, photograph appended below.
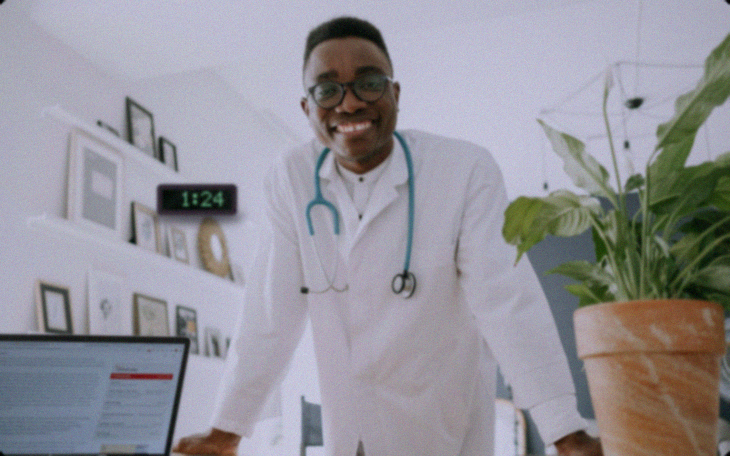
1:24
